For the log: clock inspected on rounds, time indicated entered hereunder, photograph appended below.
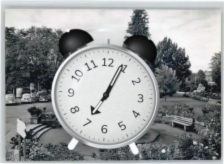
7:04
